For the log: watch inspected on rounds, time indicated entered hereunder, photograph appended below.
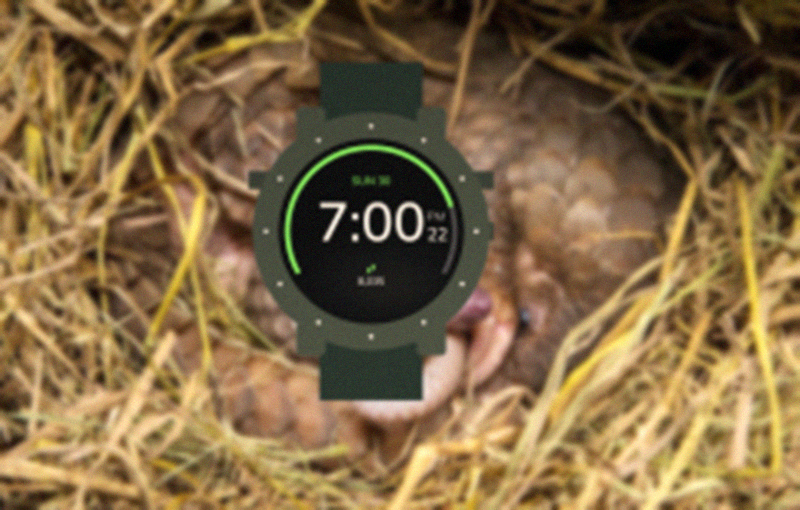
7:00
